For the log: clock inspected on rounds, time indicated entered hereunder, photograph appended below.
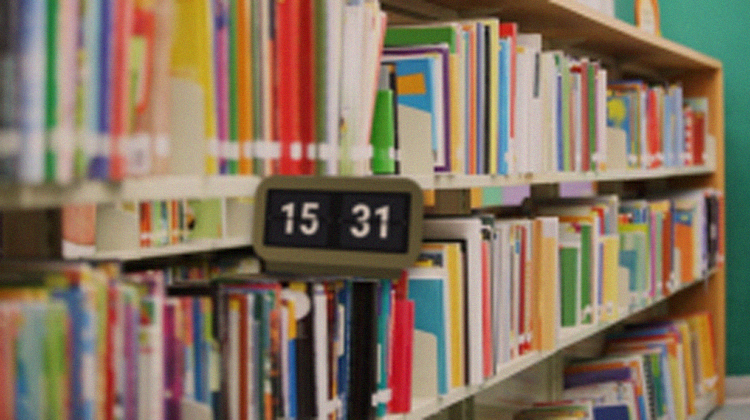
15:31
